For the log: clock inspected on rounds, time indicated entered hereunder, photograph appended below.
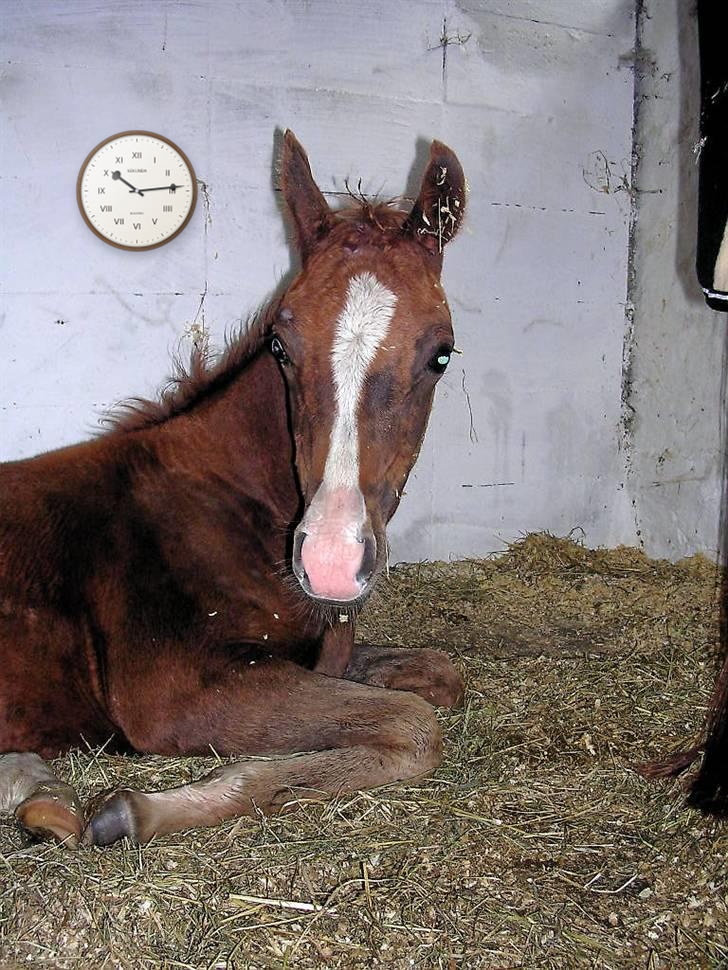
10:14
